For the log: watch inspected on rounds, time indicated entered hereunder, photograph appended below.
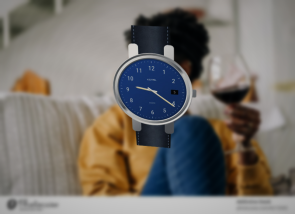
9:21
